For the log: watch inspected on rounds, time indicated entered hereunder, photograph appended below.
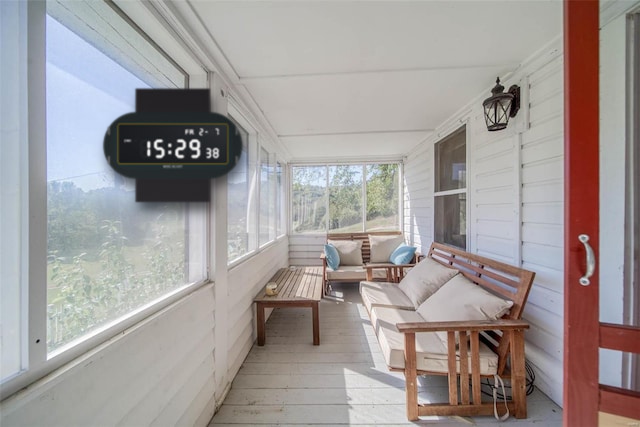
15:29:38
